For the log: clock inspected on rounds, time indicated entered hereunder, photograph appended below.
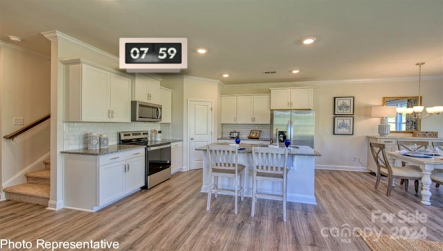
7:59
